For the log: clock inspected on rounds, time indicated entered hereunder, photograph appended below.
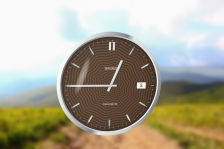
12:45
